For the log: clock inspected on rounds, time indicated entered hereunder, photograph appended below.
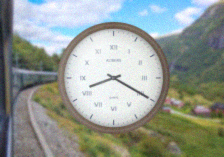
8:20
